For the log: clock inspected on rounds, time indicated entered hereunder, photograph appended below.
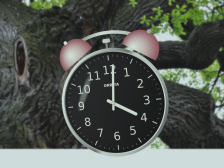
4:01
